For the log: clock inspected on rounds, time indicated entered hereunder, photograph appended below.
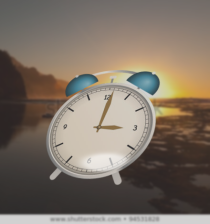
3:01
